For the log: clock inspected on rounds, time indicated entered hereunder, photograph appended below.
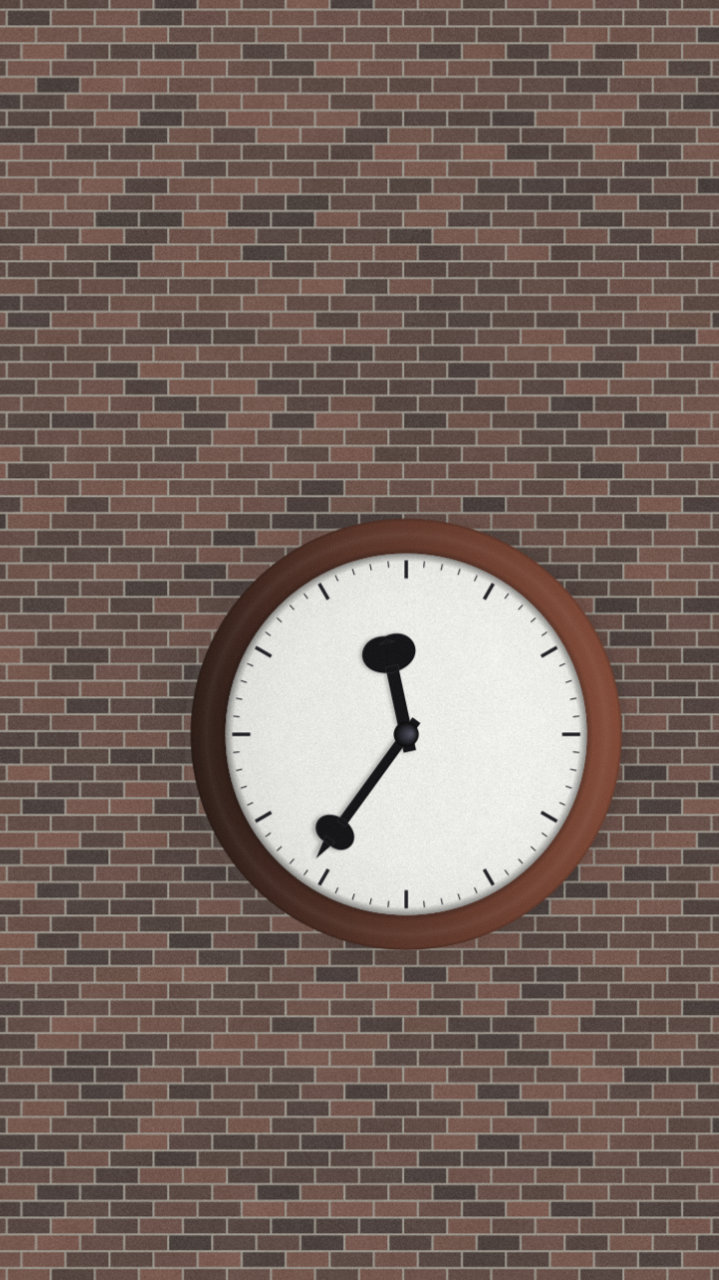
11:36
